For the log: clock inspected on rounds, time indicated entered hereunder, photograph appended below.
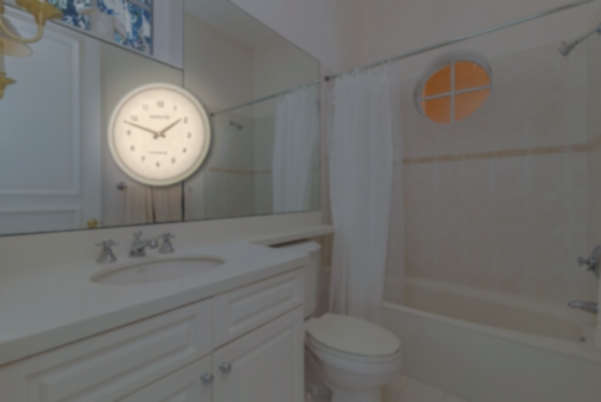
1:48
